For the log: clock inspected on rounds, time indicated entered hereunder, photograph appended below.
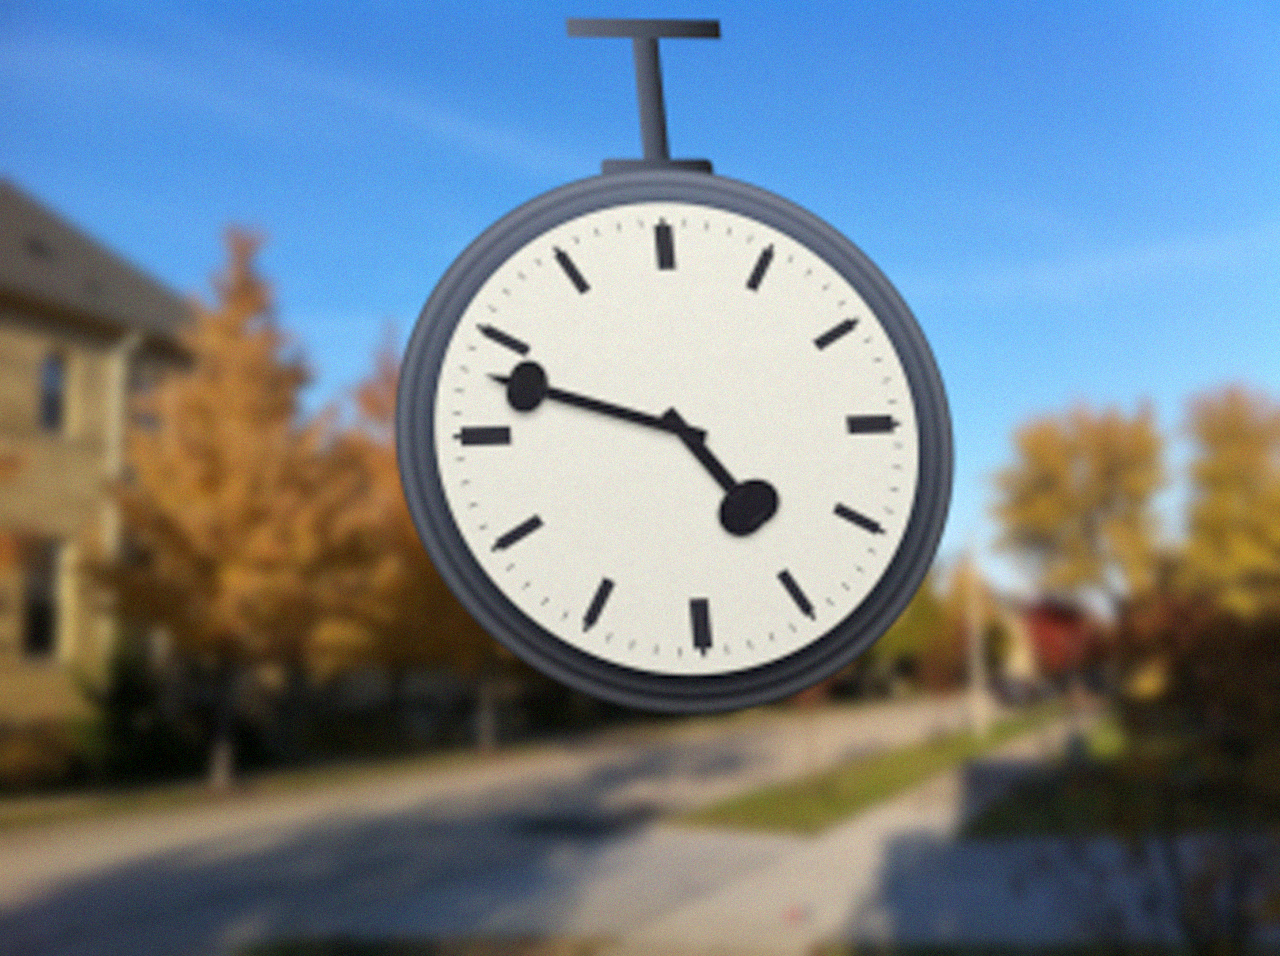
4:48
